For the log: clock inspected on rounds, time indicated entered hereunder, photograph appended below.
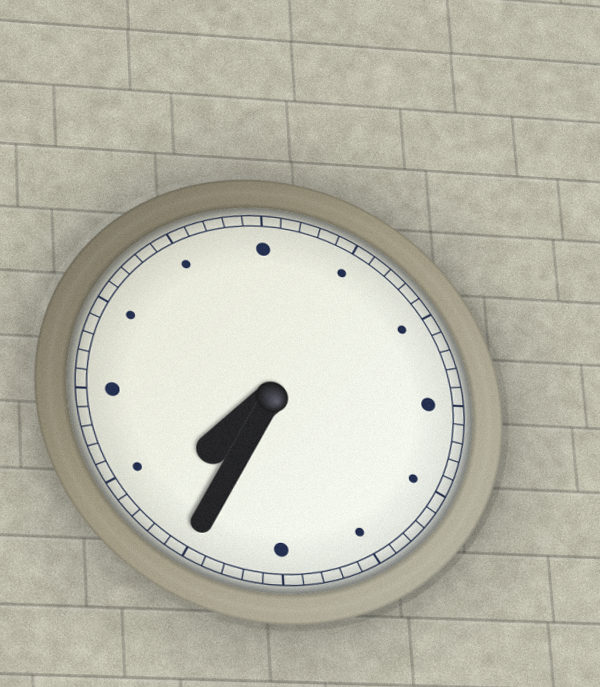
7:35
